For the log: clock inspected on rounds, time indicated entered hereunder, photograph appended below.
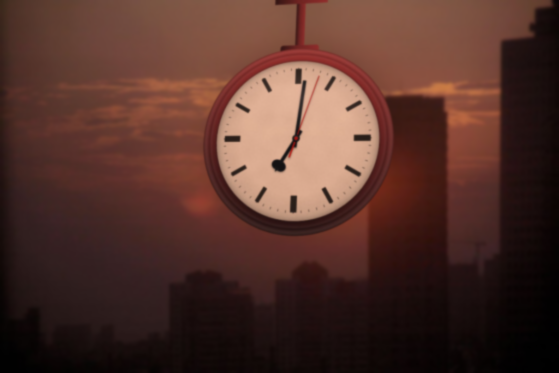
7:01:03
